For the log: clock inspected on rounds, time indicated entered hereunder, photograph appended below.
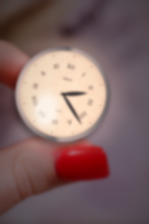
2:22
